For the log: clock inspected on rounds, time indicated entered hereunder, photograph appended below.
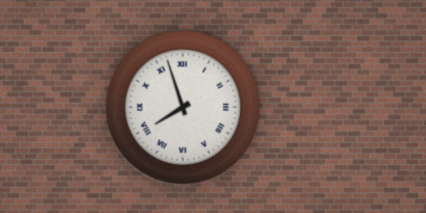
7:57
